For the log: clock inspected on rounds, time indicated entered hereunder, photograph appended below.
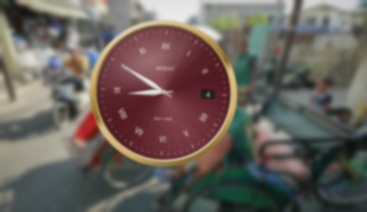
8:50
